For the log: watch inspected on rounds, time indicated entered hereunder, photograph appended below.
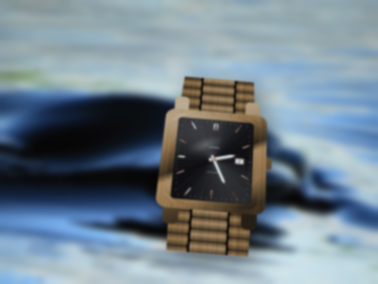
2:26
